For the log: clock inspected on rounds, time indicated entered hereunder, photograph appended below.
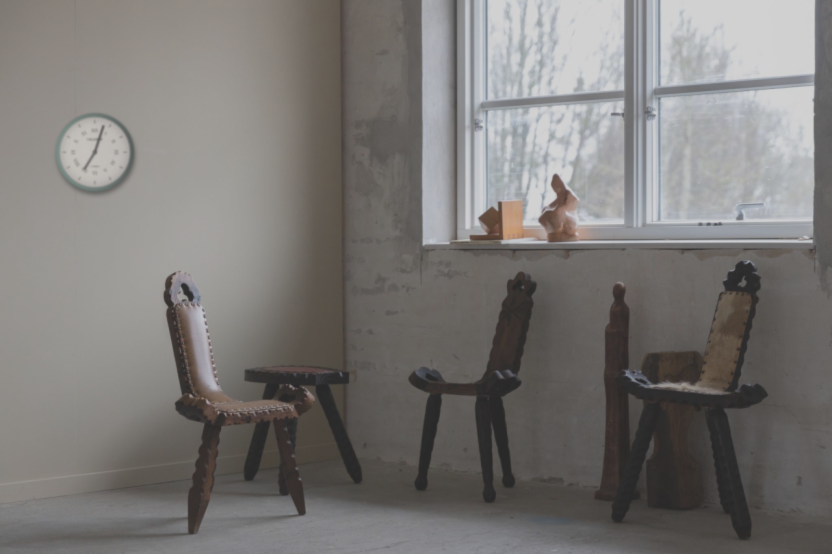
7:03
